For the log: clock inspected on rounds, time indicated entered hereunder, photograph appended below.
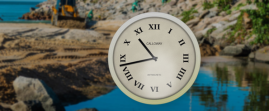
10:43
